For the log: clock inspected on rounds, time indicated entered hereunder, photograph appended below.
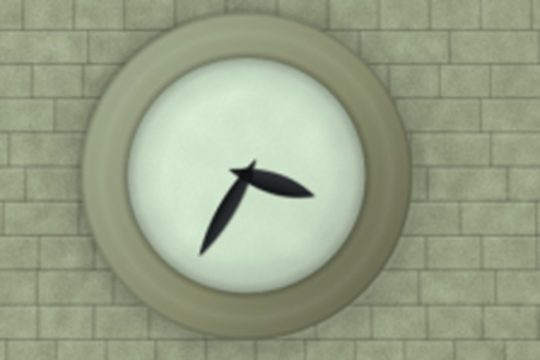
3:35
